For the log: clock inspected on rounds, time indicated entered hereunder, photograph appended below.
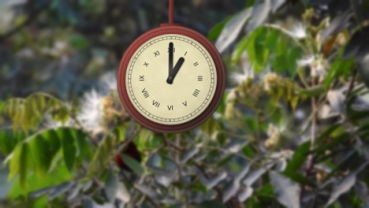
1:00
